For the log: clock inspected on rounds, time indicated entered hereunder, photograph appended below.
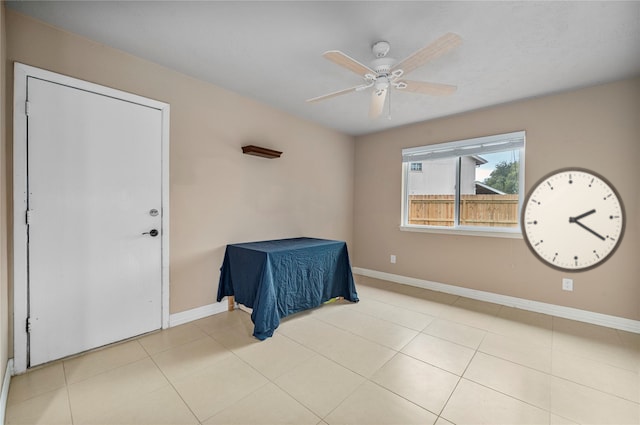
2:21
